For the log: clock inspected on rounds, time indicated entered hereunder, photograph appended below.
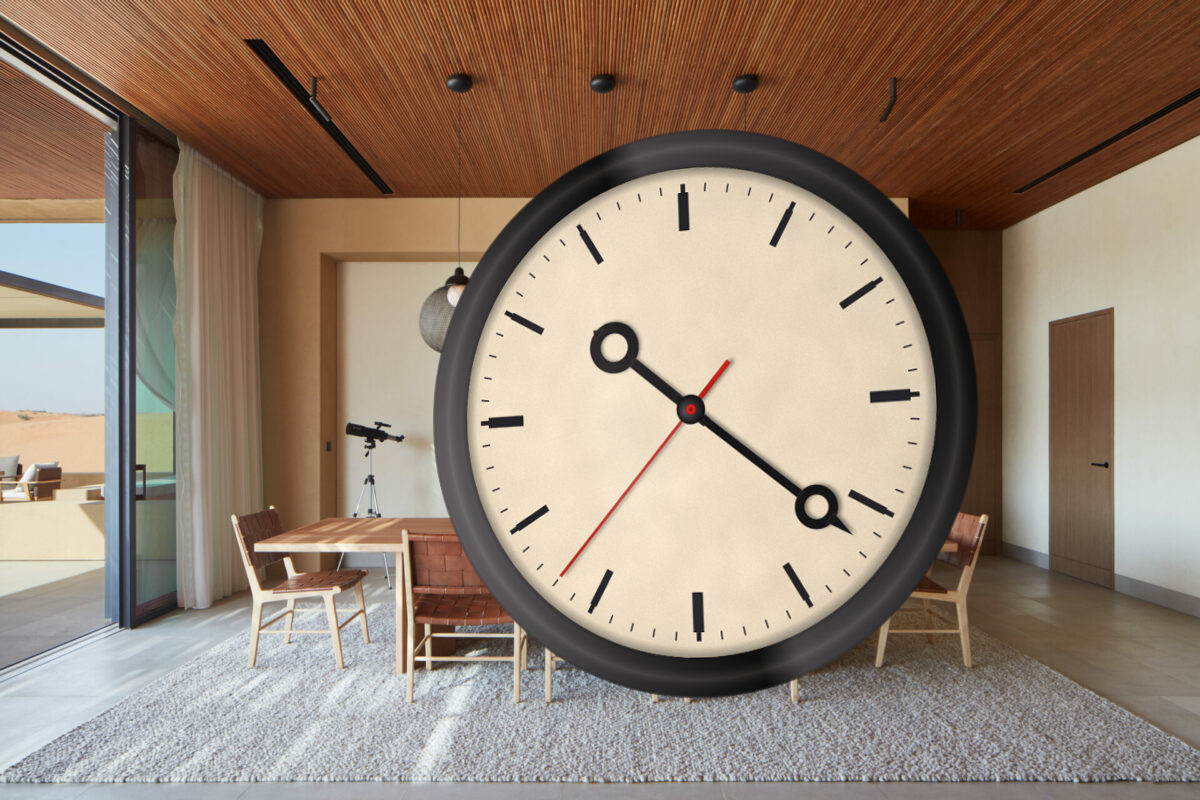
10:21:37
